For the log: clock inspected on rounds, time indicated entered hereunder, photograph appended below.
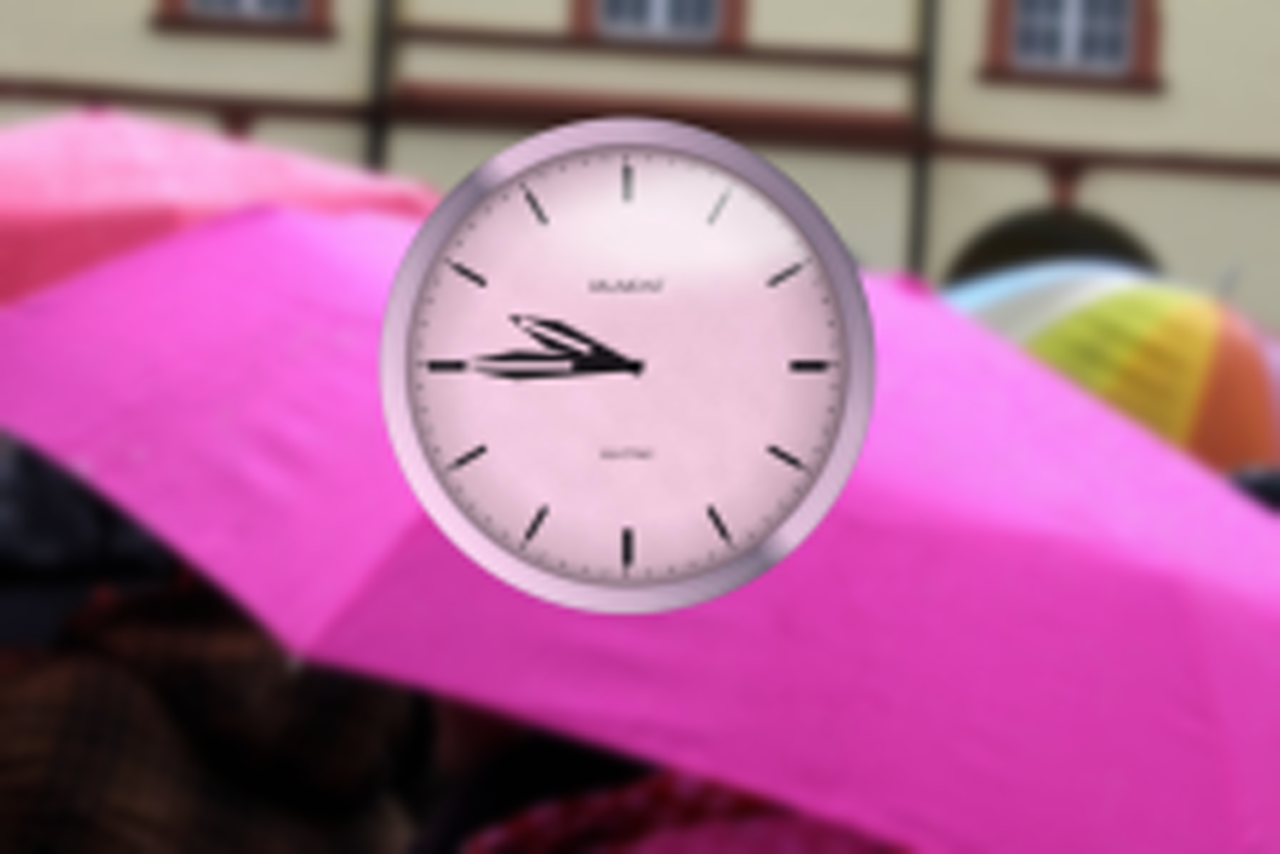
9:45
